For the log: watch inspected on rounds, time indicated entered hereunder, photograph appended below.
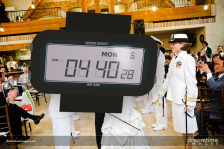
4:40:28
